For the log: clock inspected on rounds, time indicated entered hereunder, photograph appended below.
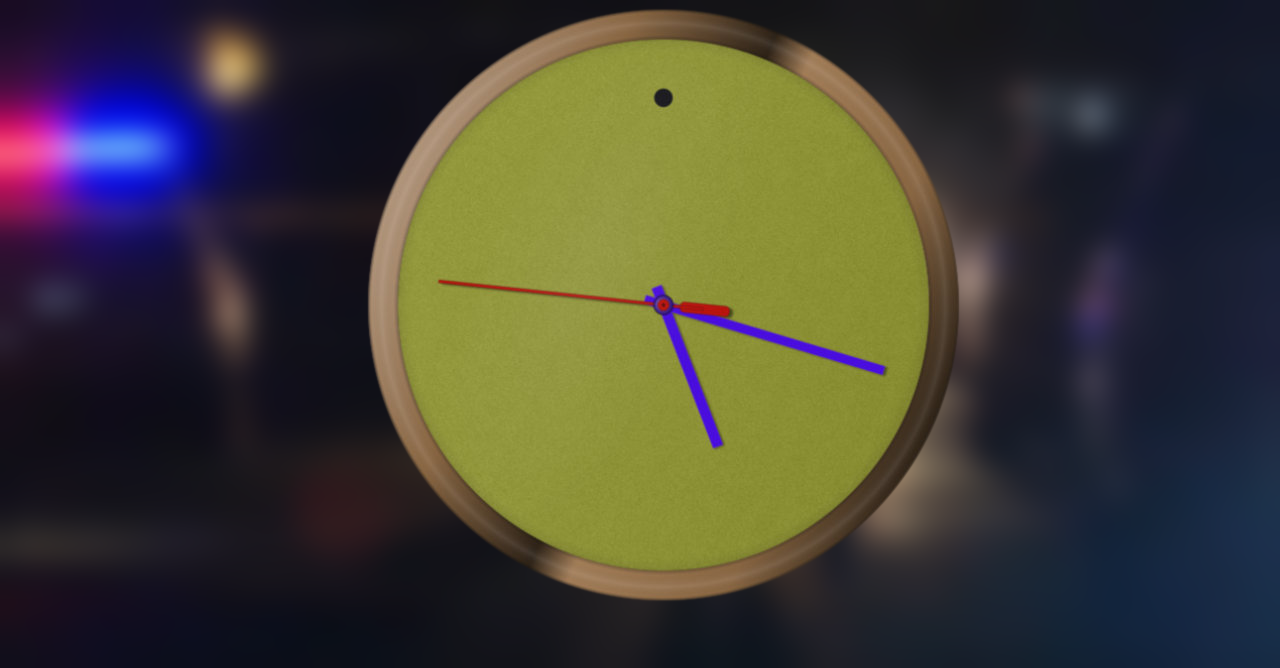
5:17:46
